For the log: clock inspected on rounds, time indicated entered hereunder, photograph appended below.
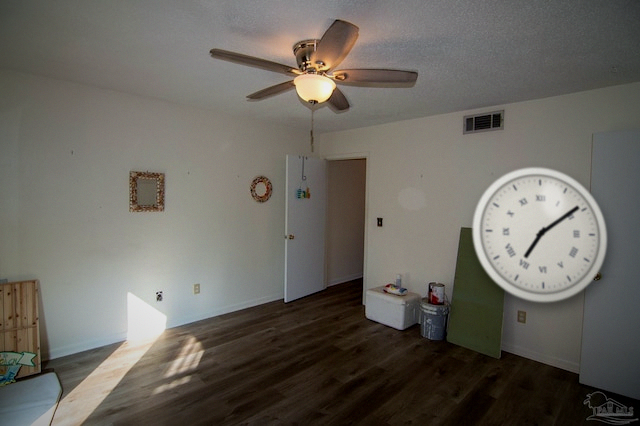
7:09
